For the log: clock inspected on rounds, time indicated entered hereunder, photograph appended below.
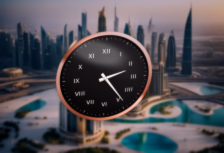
2:24
